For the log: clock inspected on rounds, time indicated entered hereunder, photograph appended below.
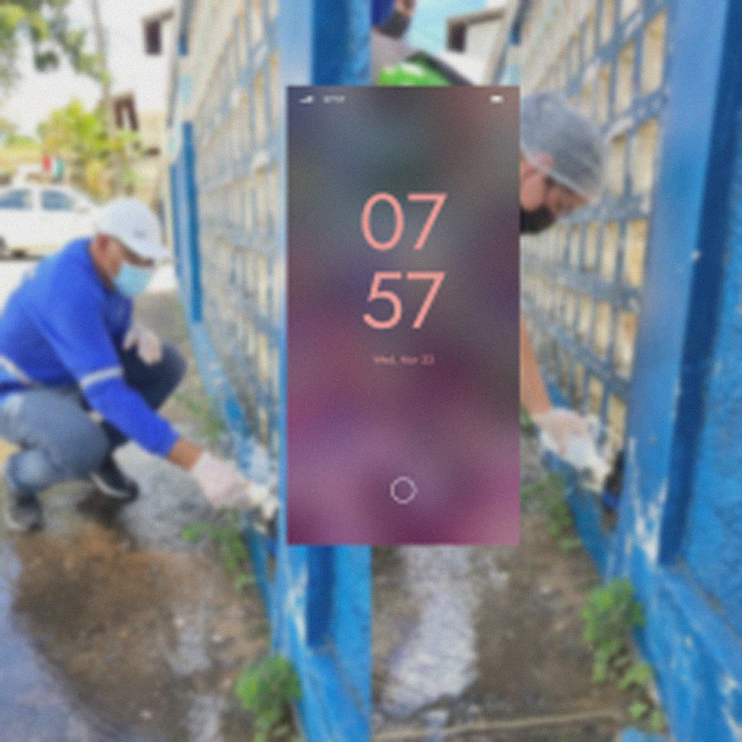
7:57
